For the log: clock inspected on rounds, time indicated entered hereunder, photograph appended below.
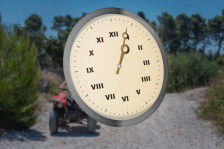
1:04
